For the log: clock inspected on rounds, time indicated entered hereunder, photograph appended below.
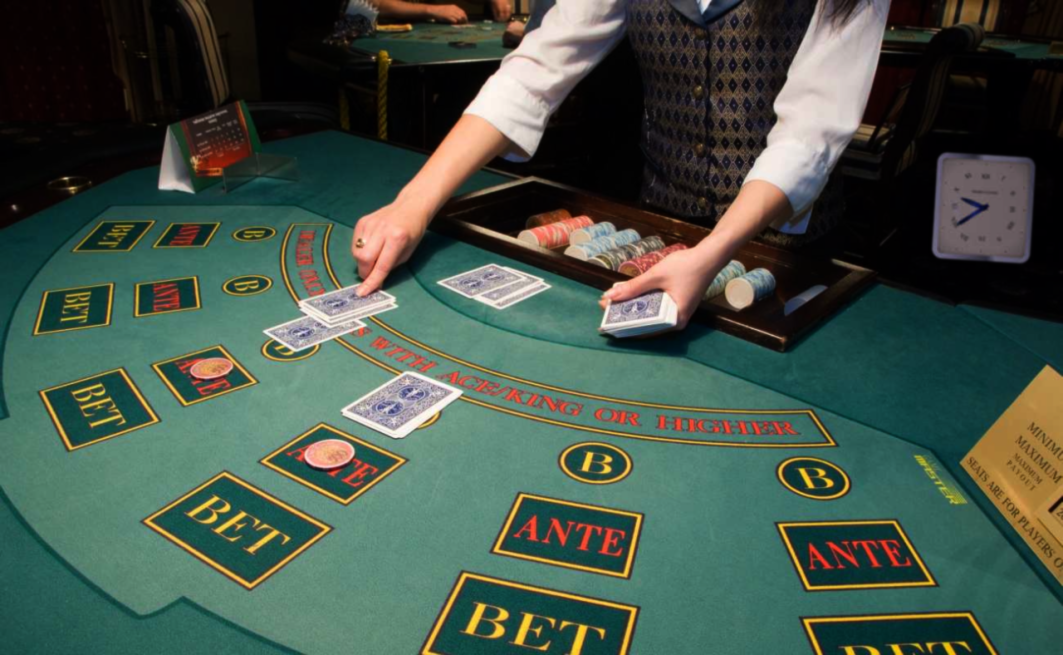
9:39
